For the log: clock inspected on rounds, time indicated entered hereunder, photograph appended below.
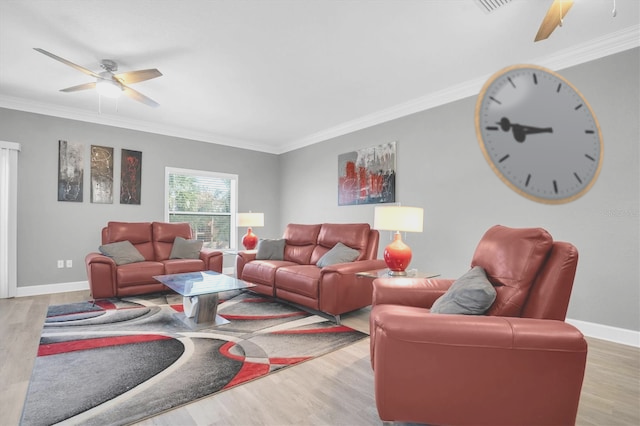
8:46
